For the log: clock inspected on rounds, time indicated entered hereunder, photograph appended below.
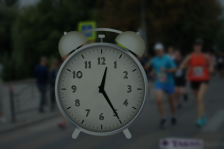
12:25
